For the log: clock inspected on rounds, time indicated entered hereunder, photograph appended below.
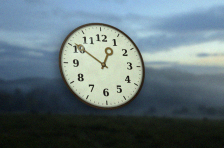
12:51
